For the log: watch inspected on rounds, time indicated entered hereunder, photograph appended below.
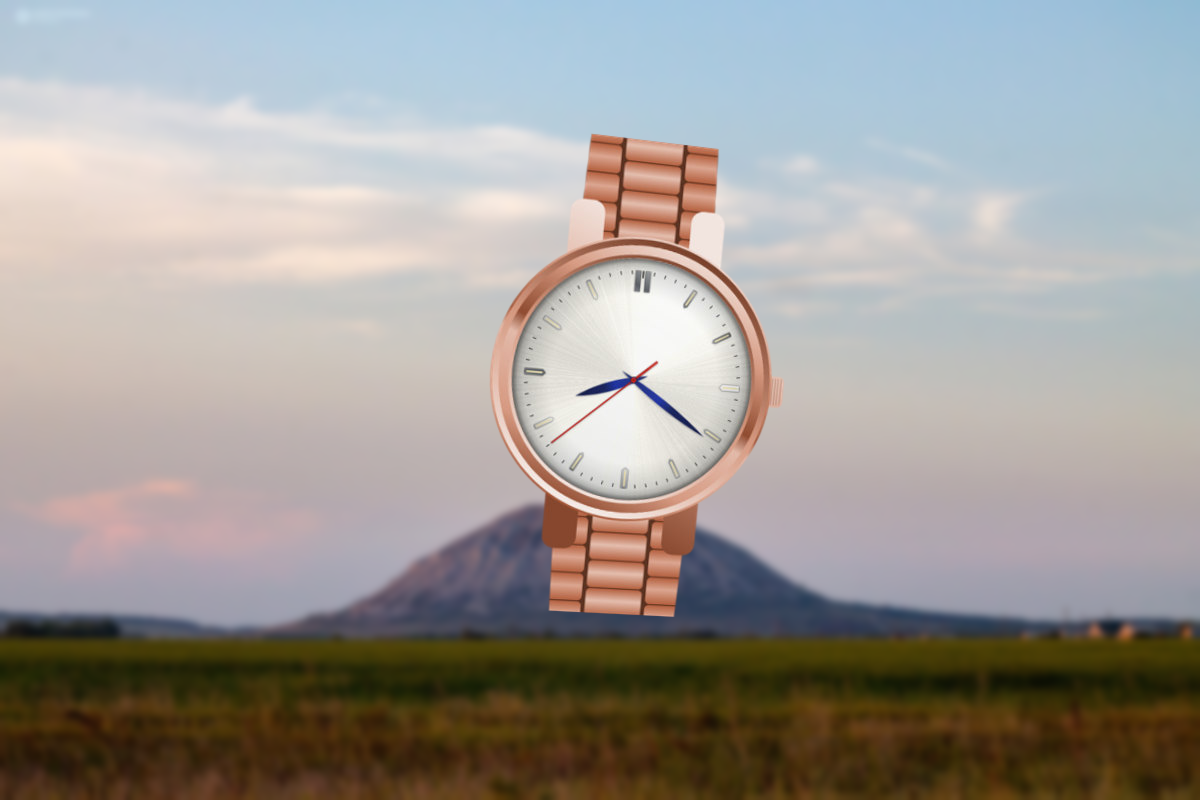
8:20:38
